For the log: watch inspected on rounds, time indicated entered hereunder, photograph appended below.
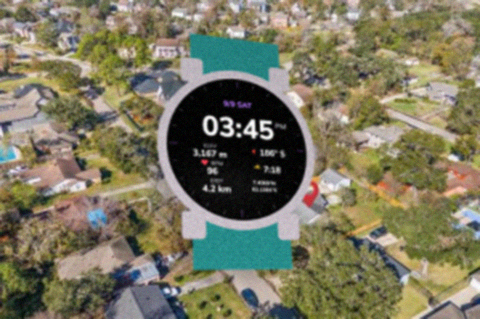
3:45
